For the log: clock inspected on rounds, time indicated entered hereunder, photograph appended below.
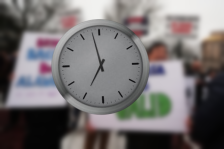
6:58
